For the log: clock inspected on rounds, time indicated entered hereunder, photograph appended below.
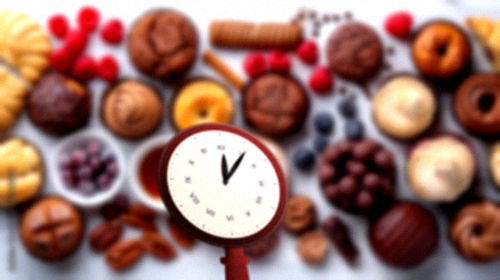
12:06
